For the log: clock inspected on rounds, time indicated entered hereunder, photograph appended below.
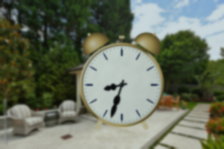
8:33
